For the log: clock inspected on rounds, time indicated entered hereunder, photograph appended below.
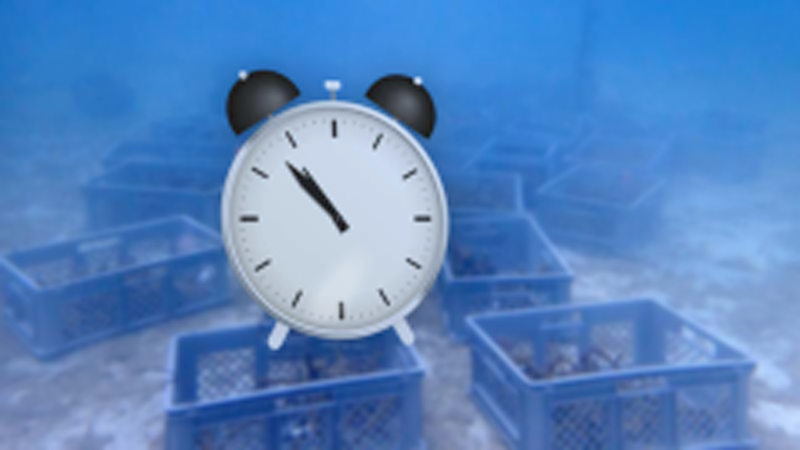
10:53
